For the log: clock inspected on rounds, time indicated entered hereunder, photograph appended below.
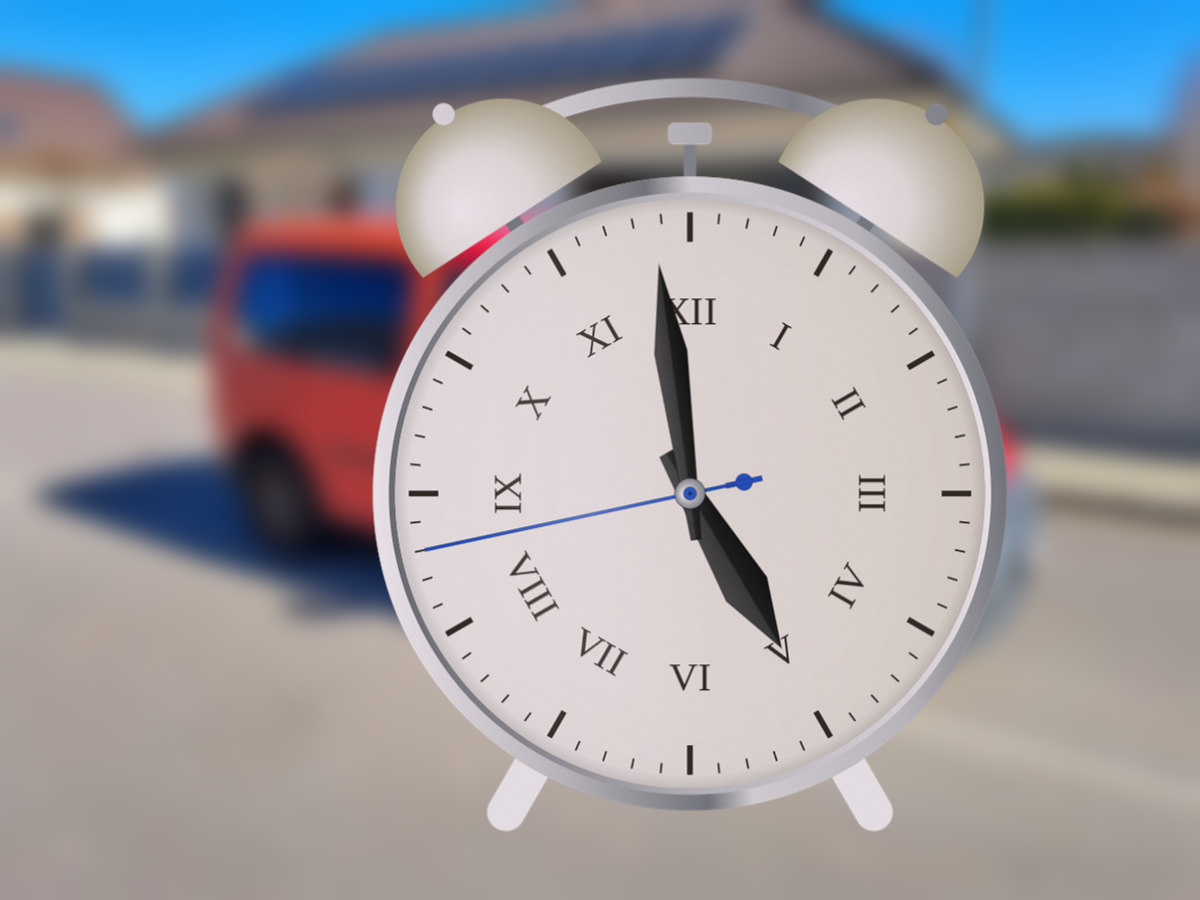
4:58:43
